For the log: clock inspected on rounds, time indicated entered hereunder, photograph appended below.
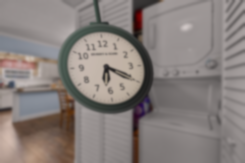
6:20
